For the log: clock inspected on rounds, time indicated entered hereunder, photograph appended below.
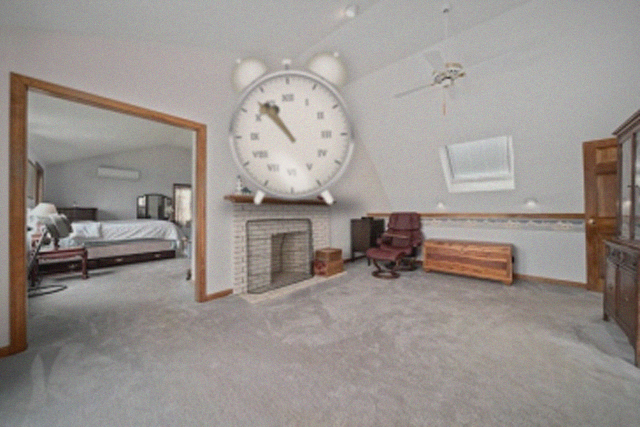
10:53
